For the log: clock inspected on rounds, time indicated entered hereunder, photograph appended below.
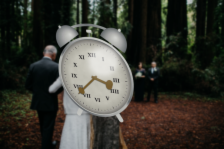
3:38
